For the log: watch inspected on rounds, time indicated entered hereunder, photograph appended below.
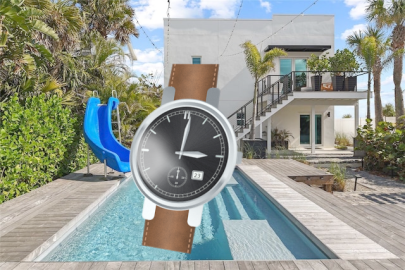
3:01
